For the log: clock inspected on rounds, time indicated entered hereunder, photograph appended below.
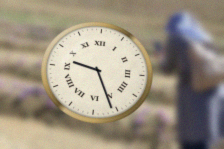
9:26
